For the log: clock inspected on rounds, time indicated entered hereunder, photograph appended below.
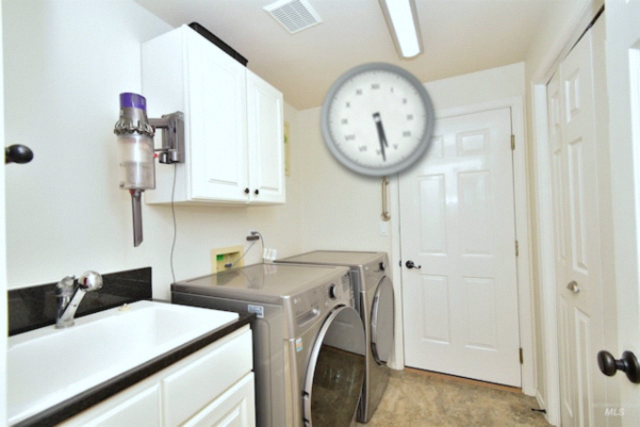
5:29
